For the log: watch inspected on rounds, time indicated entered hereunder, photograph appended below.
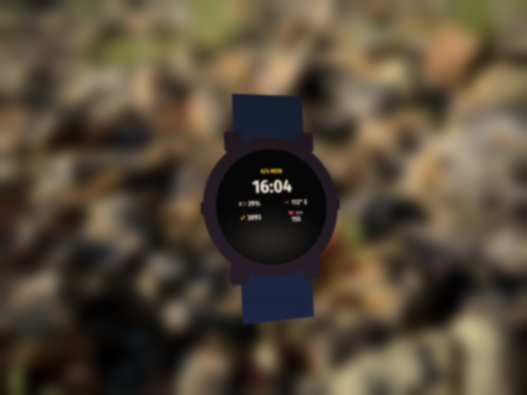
16:04
